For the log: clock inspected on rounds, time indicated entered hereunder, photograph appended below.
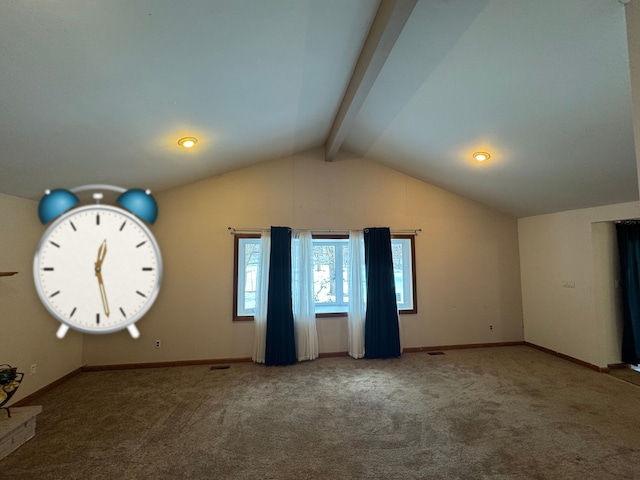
12:28
